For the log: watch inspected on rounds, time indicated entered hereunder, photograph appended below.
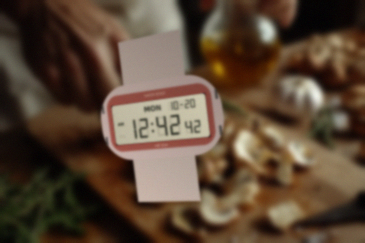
12:42:42
